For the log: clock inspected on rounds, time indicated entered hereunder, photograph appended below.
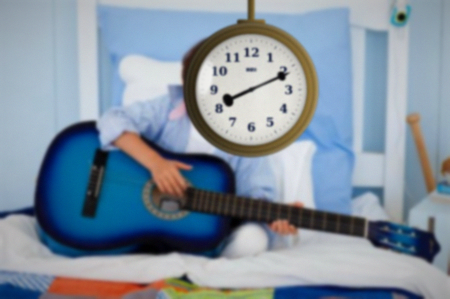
8:11
